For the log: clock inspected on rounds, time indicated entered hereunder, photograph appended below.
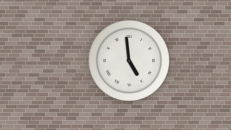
4:59
